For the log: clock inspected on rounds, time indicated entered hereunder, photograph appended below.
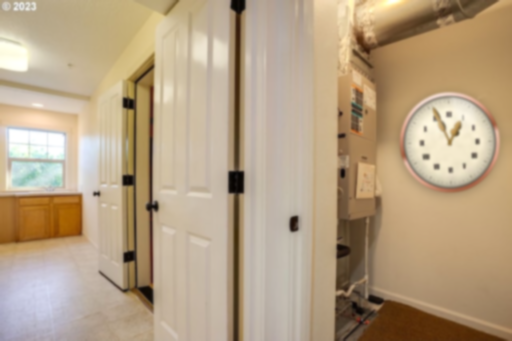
12:56
